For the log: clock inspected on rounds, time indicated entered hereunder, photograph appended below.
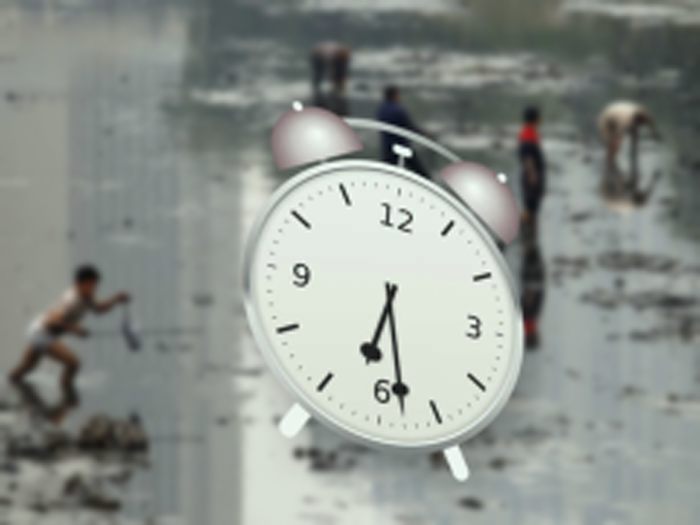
6:28
